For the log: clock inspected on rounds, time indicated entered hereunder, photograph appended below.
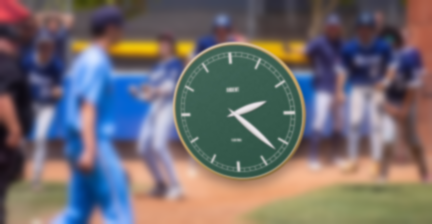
2:22
